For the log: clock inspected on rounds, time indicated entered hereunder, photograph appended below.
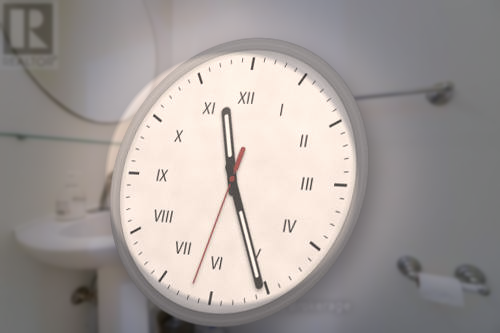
11:25:32
